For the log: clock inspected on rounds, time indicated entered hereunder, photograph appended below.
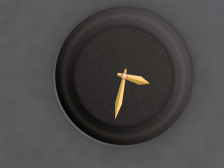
3:32
